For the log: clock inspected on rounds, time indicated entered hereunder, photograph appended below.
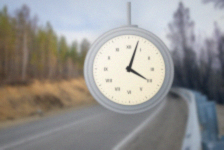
4:03
